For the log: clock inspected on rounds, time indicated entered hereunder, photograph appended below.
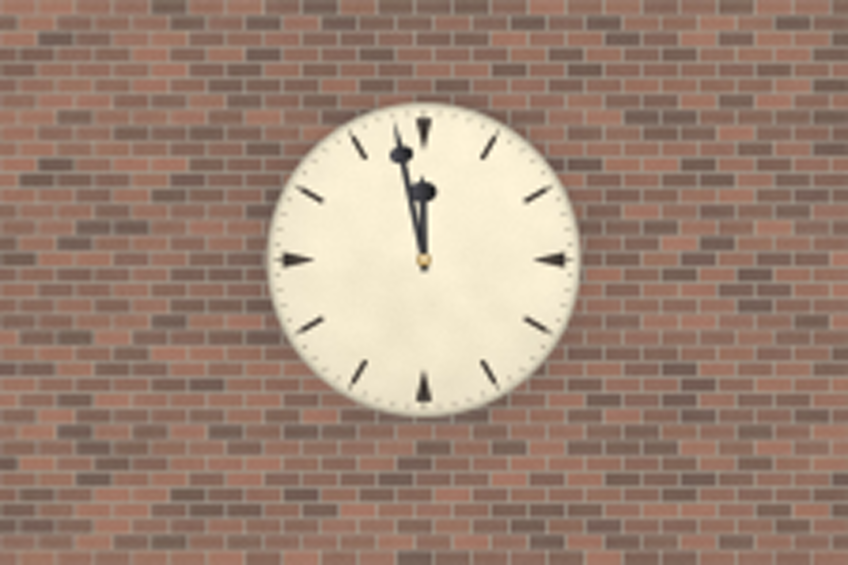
11:58
